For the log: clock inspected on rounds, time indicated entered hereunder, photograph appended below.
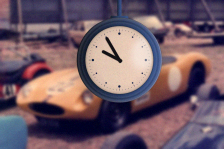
9:55
